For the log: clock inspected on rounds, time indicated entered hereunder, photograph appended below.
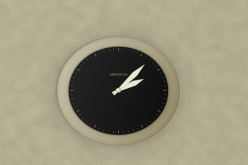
2:07
